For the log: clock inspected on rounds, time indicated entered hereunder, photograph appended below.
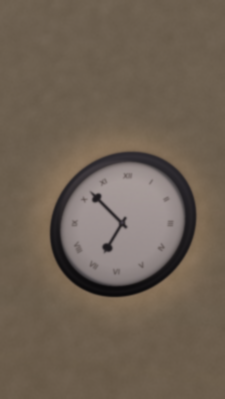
6:52
